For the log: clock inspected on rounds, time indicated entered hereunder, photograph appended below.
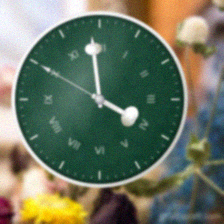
3:58:50
